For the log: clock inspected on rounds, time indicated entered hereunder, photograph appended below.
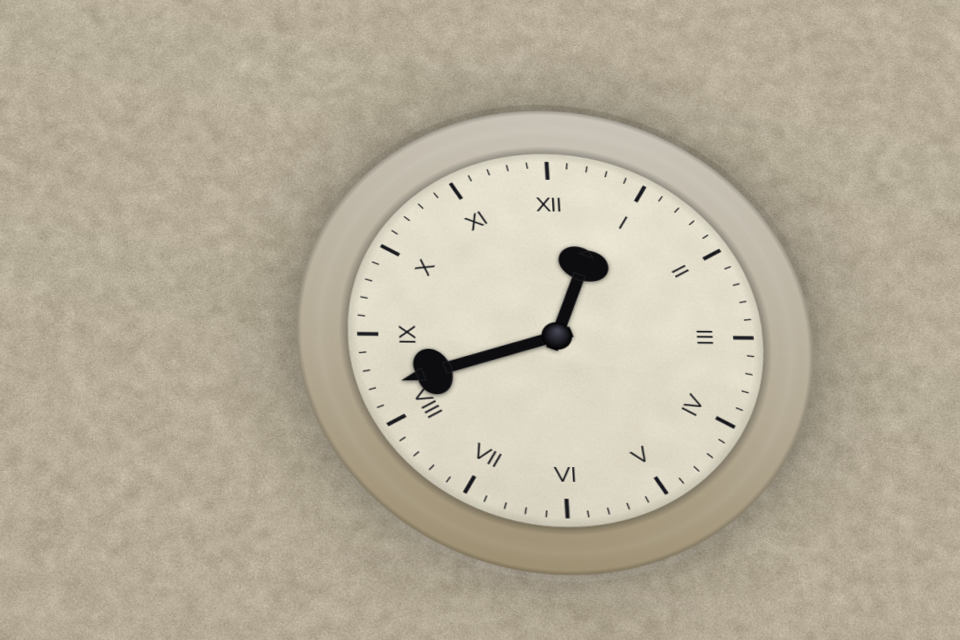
12:42
